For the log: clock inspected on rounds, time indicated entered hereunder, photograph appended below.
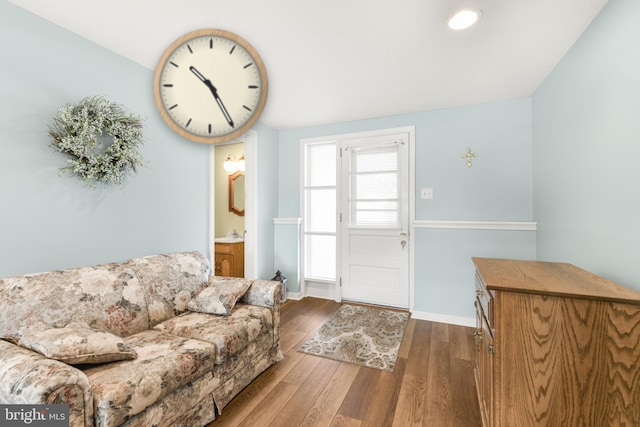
10:25
